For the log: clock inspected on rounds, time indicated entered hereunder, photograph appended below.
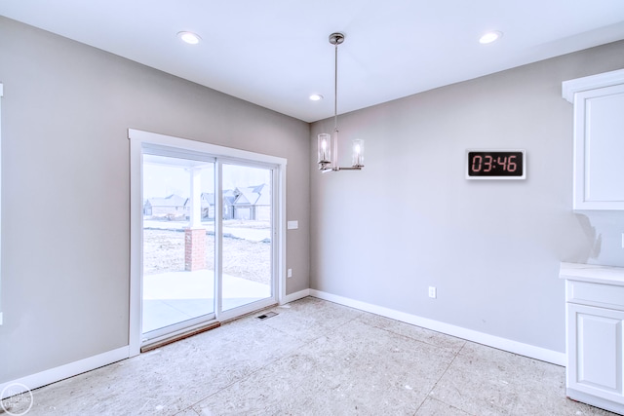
3:46
